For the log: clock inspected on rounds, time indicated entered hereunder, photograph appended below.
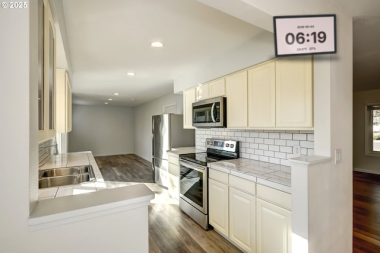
6:19
